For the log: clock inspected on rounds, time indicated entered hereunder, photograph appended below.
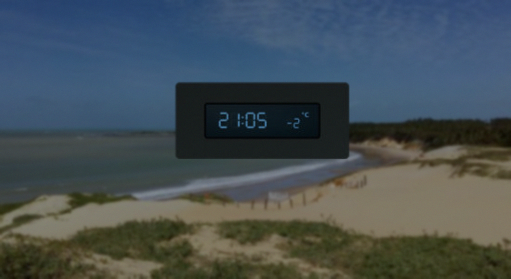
21:05
